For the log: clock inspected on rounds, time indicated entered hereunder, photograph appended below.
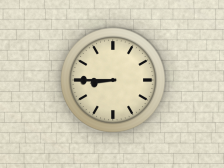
8:45
